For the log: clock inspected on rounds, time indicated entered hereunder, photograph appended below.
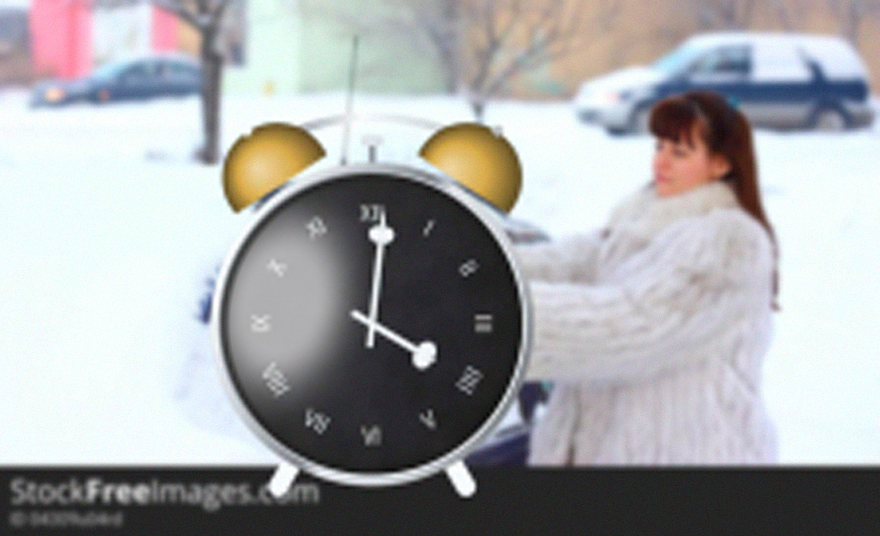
4:01
